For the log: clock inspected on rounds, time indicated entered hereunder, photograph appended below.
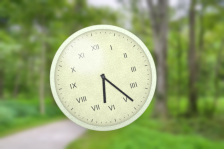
6:24
